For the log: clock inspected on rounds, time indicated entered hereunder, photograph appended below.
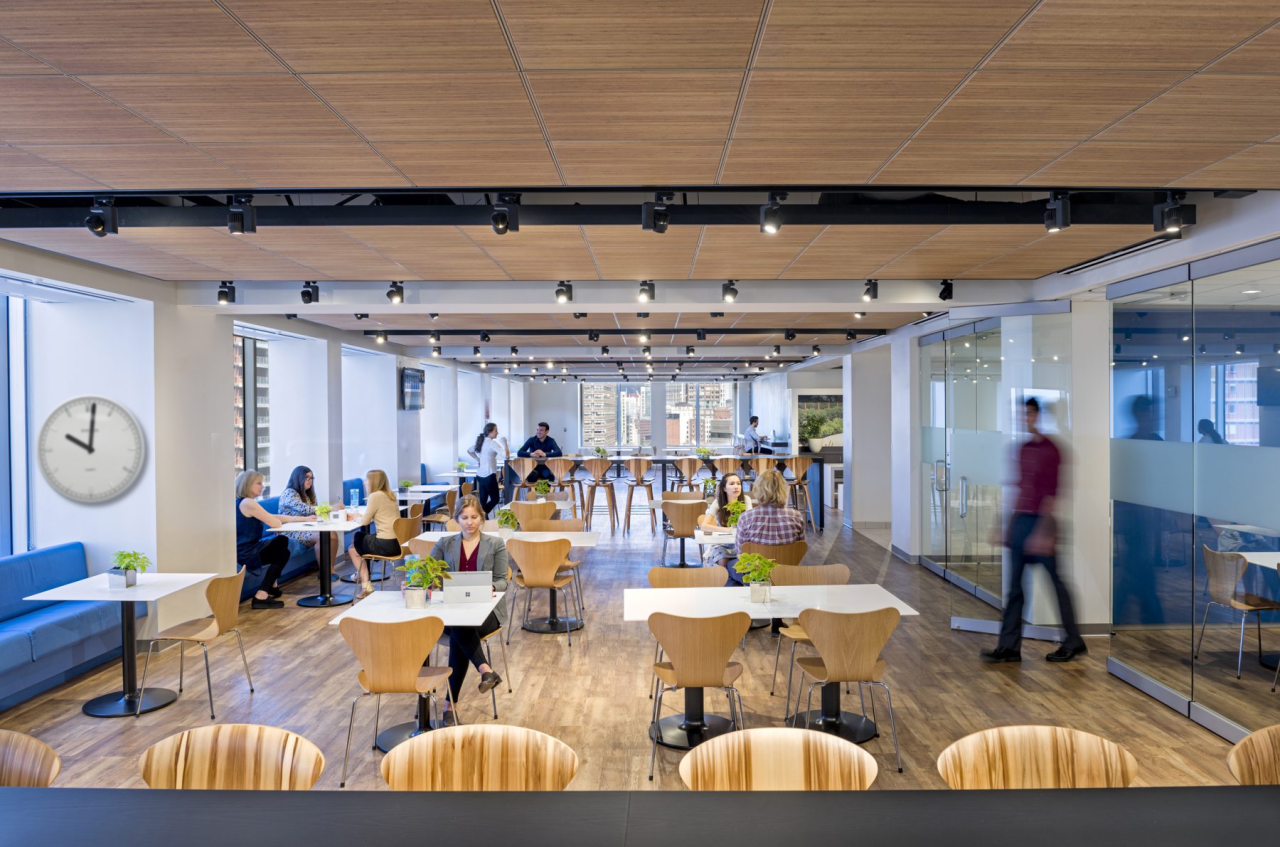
10:01
